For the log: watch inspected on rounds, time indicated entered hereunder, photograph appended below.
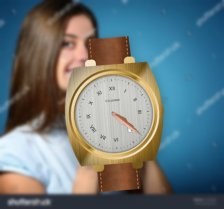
4:22
